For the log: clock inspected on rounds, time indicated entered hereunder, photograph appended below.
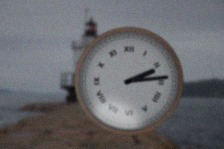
2:14
